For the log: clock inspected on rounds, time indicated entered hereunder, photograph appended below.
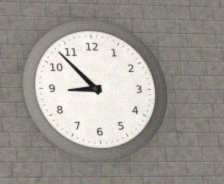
8:53
